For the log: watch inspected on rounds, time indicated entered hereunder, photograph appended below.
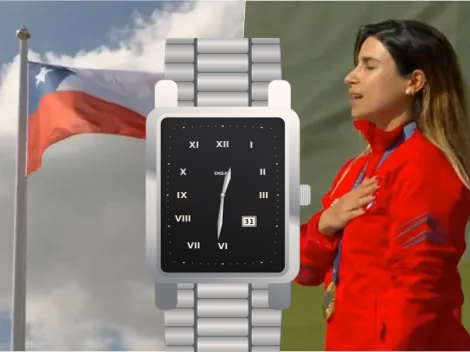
12:31
